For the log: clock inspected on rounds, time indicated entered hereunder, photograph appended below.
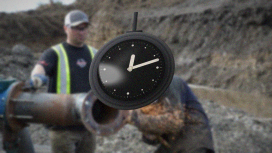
12:12
